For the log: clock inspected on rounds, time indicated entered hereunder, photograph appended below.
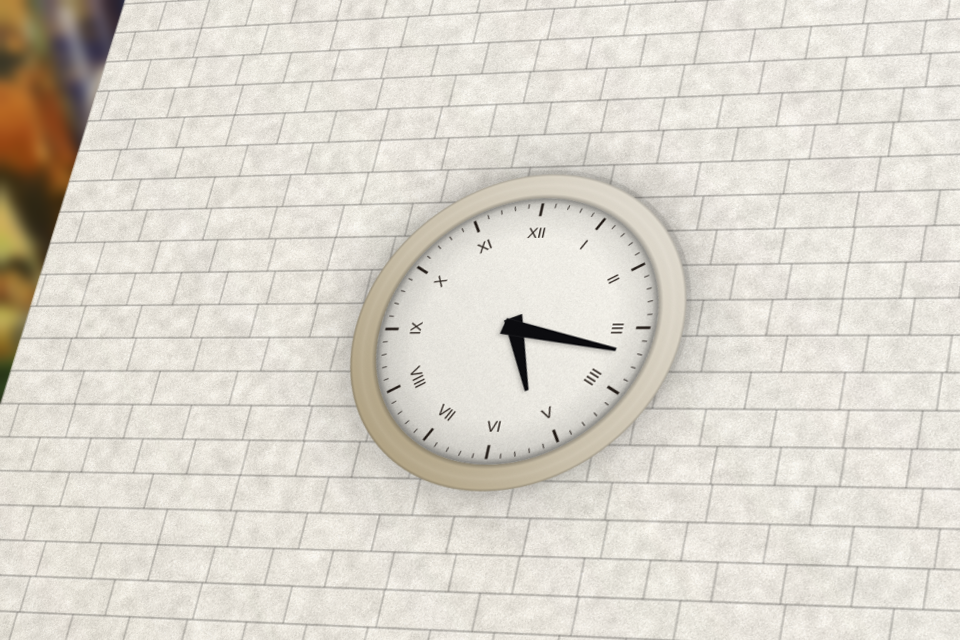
5:17
